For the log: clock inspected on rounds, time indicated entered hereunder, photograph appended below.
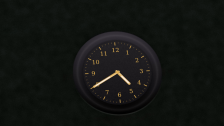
4:40
